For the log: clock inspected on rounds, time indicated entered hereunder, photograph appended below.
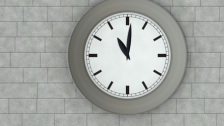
11:01
